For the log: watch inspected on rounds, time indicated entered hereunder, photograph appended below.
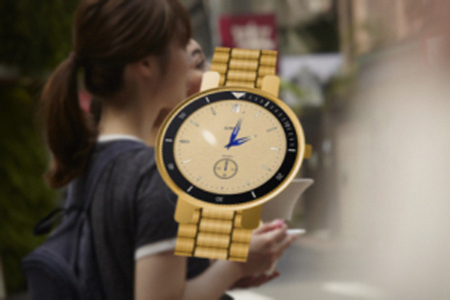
2:02
